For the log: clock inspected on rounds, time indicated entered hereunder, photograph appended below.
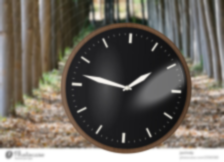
1:47
